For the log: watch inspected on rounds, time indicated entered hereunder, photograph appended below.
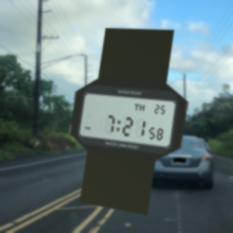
7:21:58
